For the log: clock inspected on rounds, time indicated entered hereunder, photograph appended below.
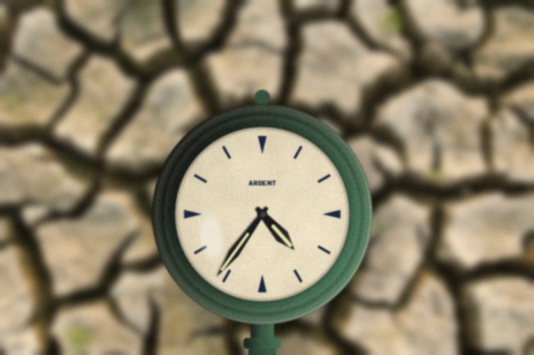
4:36
